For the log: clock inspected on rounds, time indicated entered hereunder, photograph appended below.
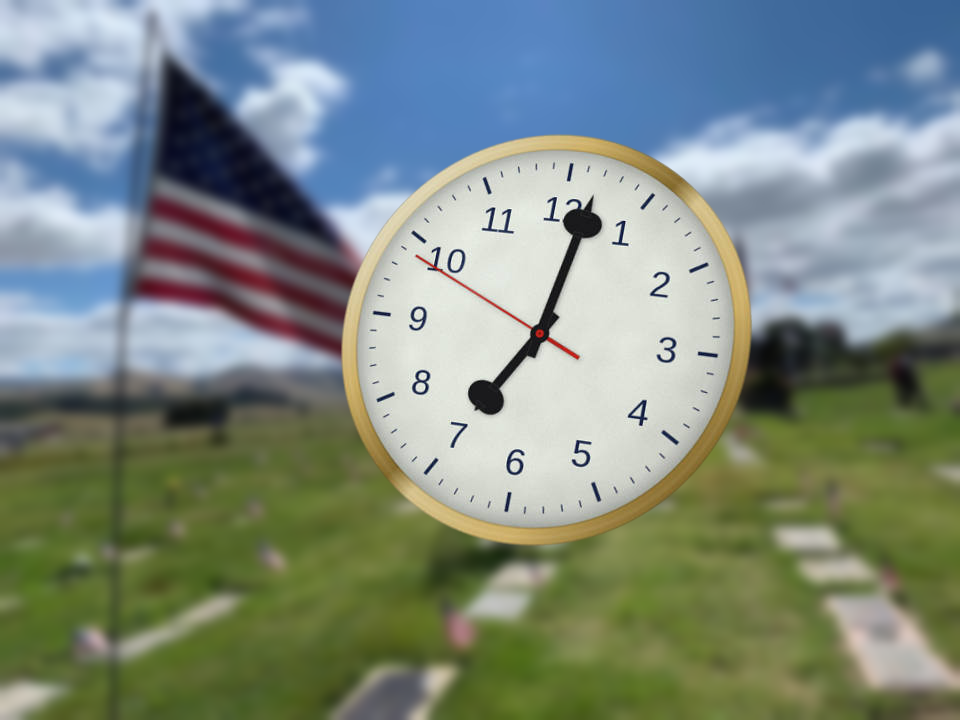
7:01:49
